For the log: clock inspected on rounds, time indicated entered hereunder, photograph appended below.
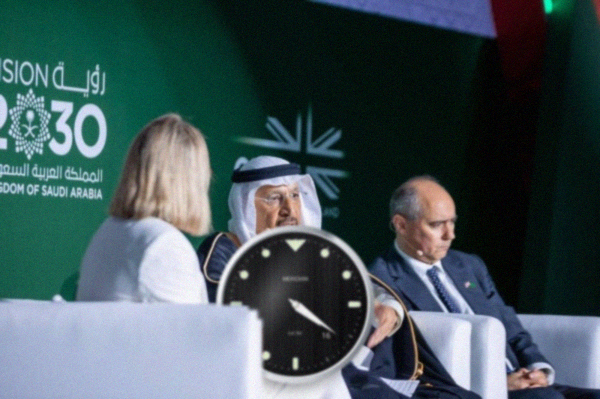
4:21
